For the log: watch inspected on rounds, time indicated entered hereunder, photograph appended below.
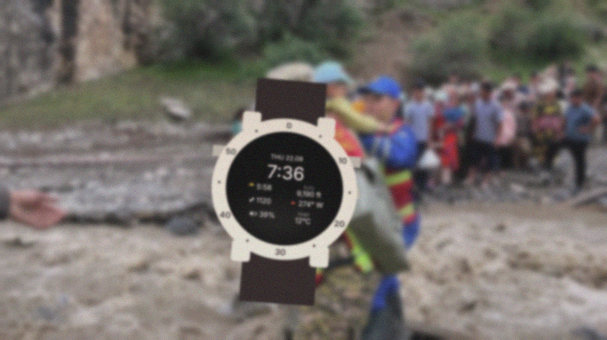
7:36
